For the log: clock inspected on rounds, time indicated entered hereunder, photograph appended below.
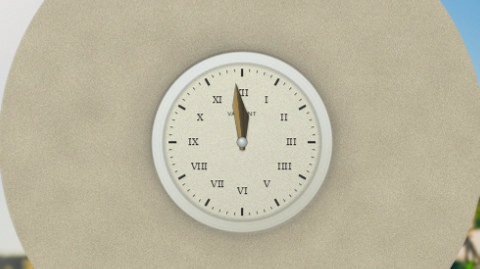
11:59
